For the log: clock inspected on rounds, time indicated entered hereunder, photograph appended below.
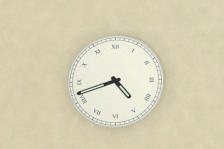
4:42
